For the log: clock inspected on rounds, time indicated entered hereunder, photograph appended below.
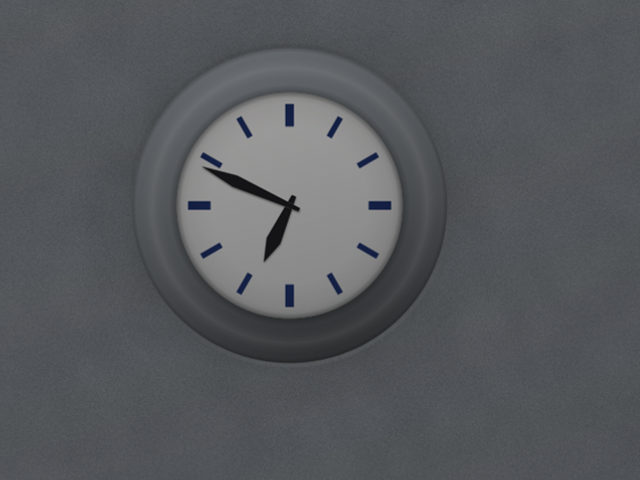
6:49
